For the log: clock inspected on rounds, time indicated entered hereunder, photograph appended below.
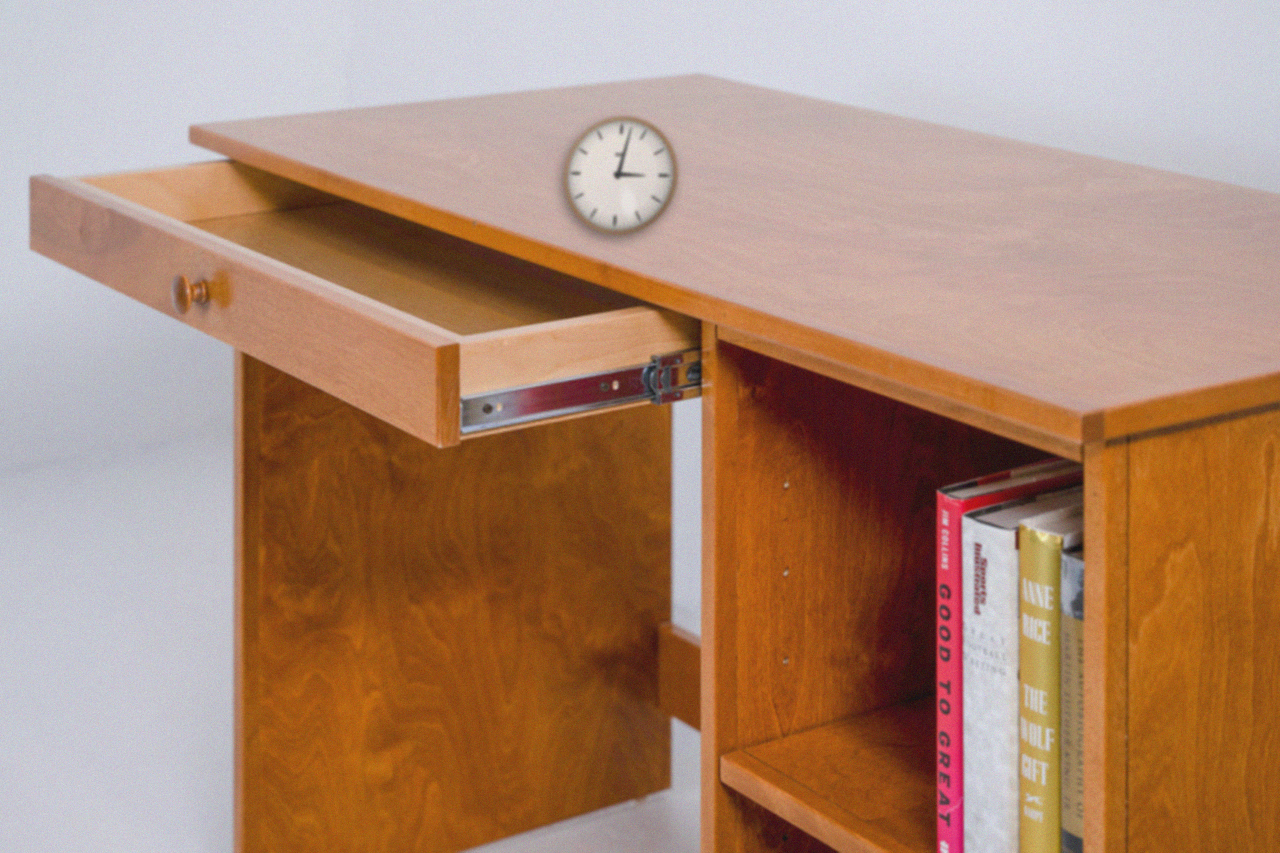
3:02
